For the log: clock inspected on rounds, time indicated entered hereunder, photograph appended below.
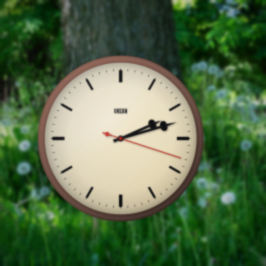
2:12:18
